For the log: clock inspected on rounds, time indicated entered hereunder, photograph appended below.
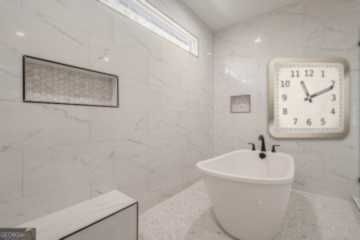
11:11
